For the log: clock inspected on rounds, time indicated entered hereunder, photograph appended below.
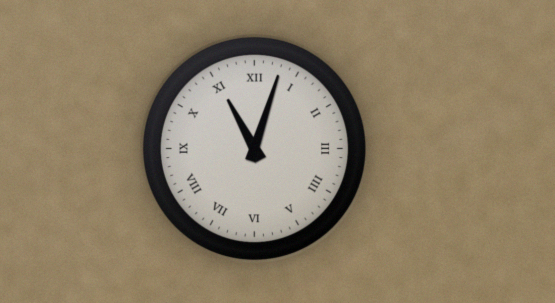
11:03
